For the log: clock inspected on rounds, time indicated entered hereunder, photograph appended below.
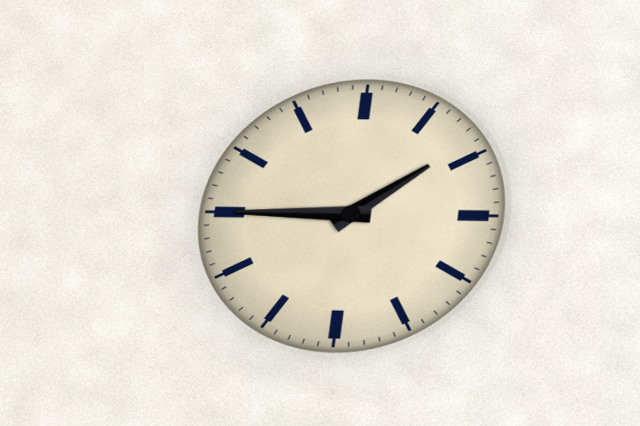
1:45
